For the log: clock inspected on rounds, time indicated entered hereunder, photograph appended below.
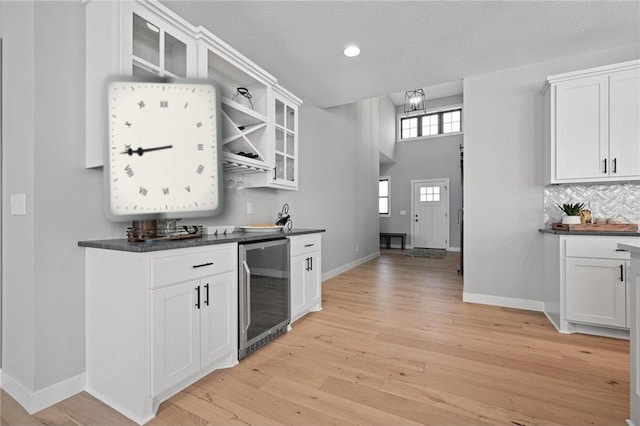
8:44
